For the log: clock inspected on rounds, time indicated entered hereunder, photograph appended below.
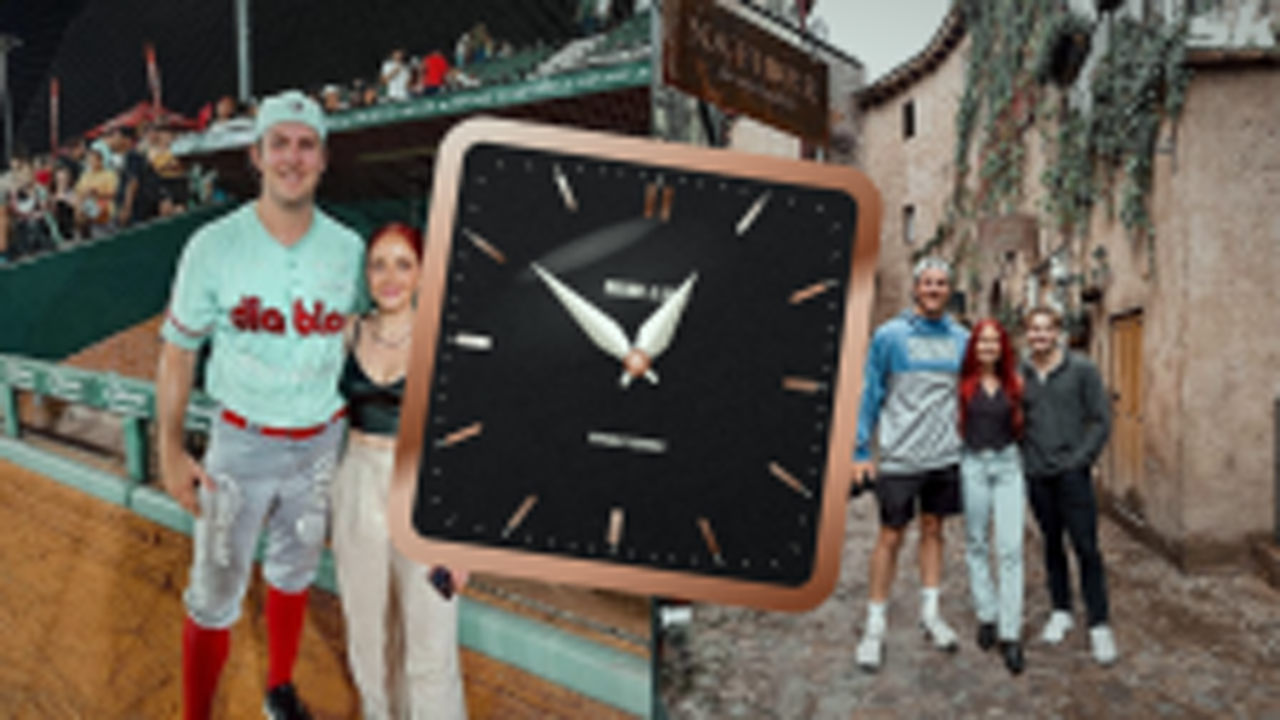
12:51
